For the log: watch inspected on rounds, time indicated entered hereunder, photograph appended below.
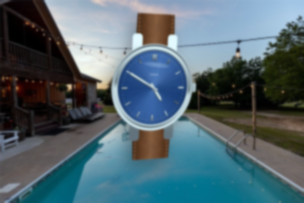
4:50
